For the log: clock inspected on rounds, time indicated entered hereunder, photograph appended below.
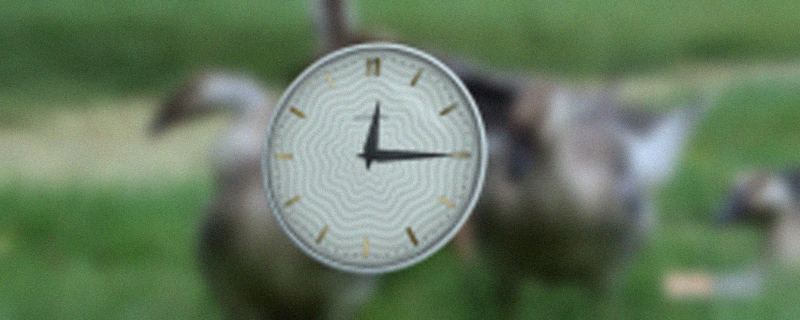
12:15
